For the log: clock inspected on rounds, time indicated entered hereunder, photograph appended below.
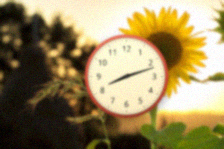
8:12
